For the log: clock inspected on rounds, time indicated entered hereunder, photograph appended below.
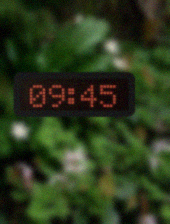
9:45
